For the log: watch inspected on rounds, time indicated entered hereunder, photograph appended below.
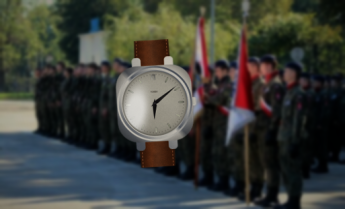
6:09
